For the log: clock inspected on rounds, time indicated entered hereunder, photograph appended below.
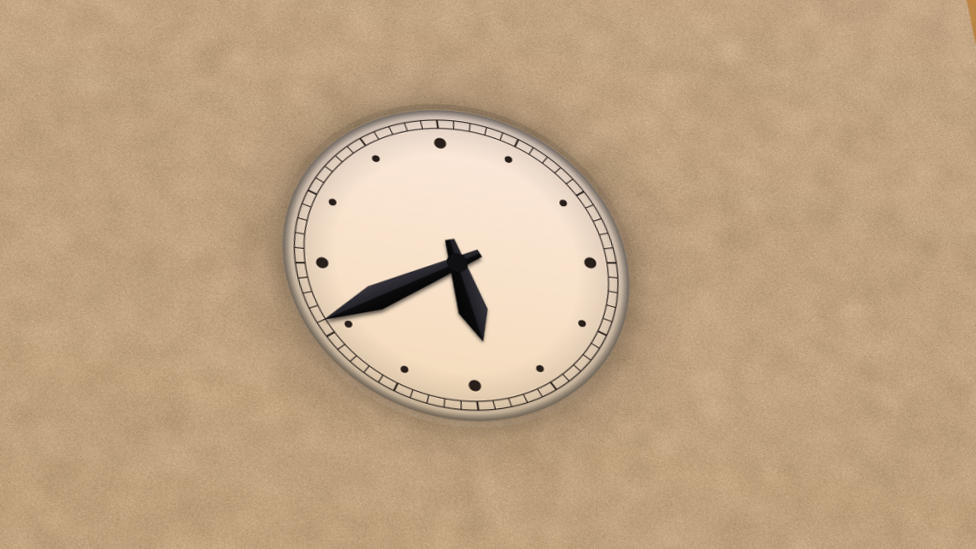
5:41
